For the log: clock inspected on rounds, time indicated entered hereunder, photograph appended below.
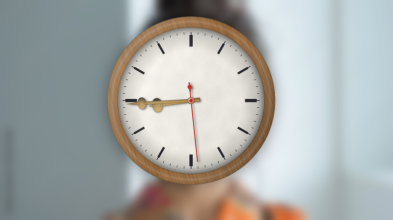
8:44:29
